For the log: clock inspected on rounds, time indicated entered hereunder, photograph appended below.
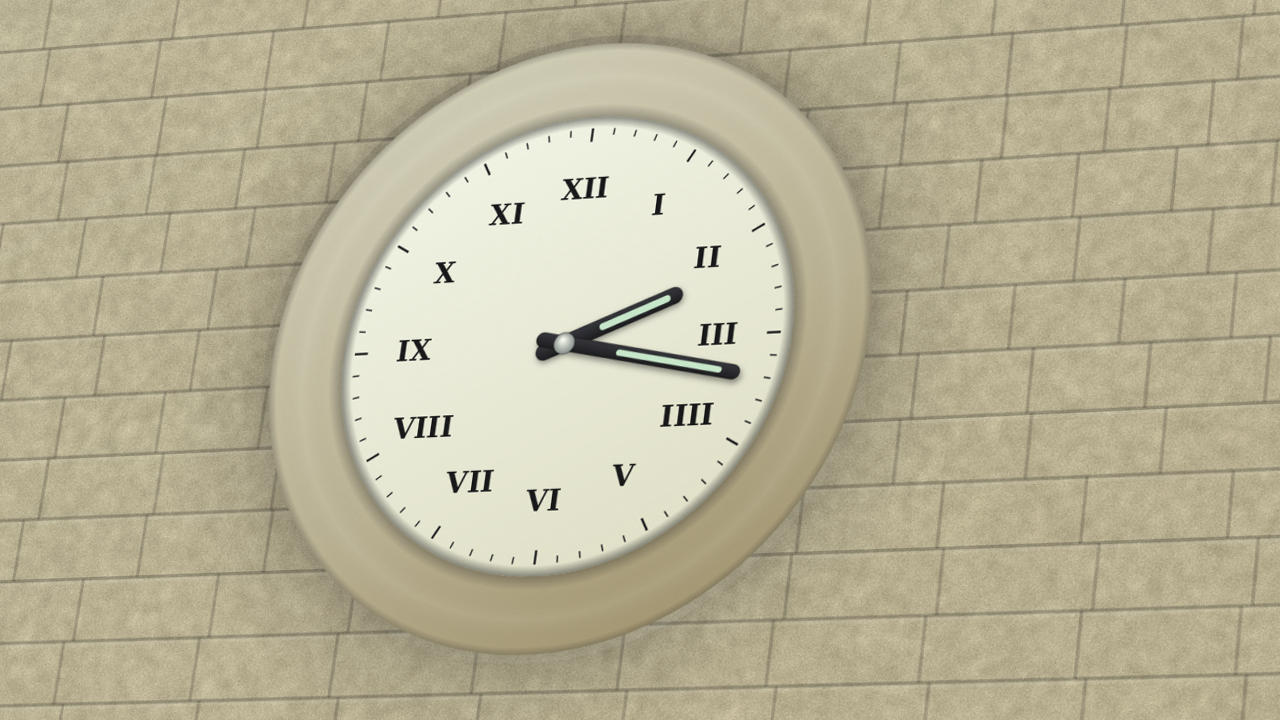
2:17
